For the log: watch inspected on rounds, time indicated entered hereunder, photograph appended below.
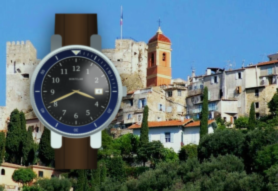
3:41
